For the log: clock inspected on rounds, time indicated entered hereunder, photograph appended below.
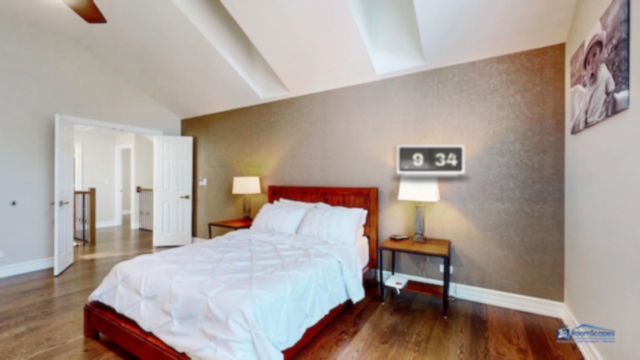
9:34
